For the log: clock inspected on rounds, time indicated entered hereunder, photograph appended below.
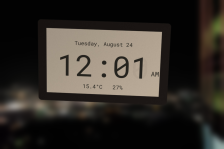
12:01
